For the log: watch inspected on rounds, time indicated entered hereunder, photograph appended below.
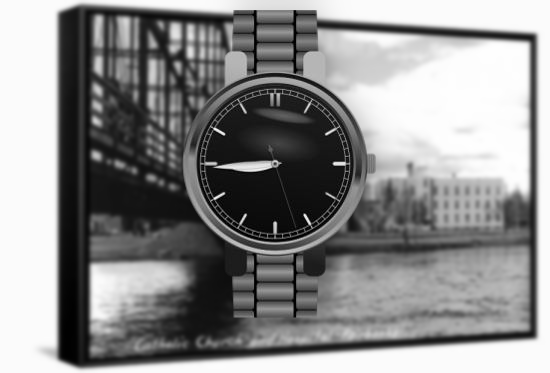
8:44:27
